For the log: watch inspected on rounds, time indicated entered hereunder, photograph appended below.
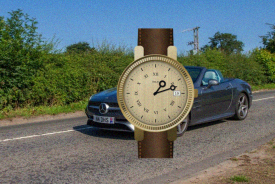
1:12
